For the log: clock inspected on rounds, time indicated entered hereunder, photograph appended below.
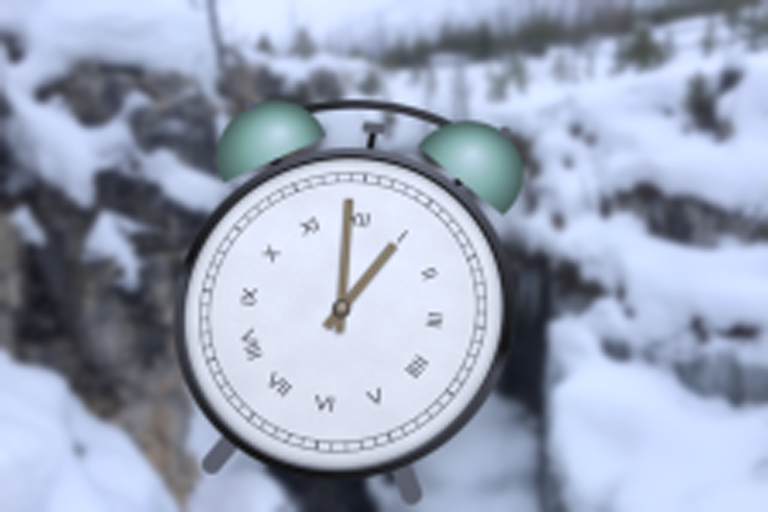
12:59
